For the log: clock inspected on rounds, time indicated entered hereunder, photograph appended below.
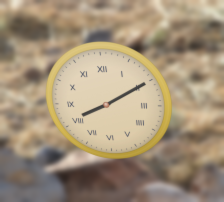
8:10
